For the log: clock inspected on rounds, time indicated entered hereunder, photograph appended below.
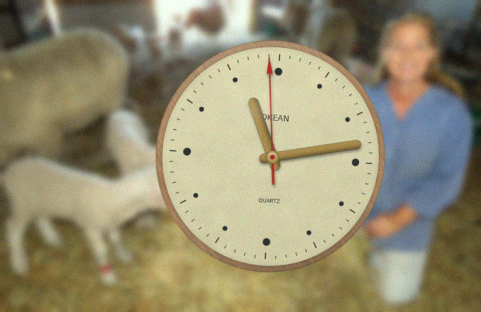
11:12:59
